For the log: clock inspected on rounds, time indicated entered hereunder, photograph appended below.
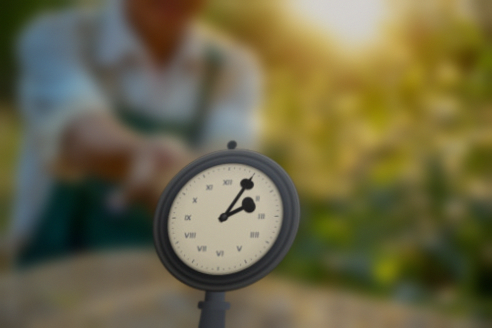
2:05
